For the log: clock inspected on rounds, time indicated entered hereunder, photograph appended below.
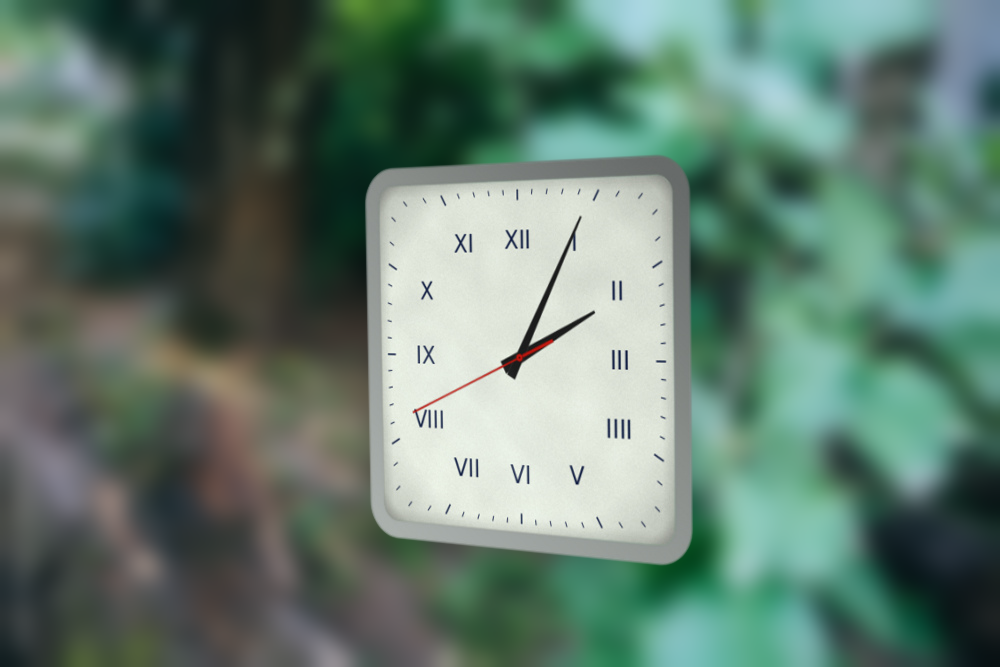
2:04:41
